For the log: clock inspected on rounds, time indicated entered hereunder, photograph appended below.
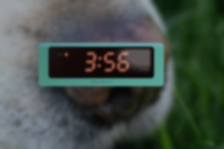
3:56
